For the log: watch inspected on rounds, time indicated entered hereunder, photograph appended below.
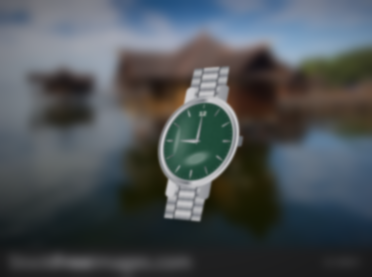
9:00
